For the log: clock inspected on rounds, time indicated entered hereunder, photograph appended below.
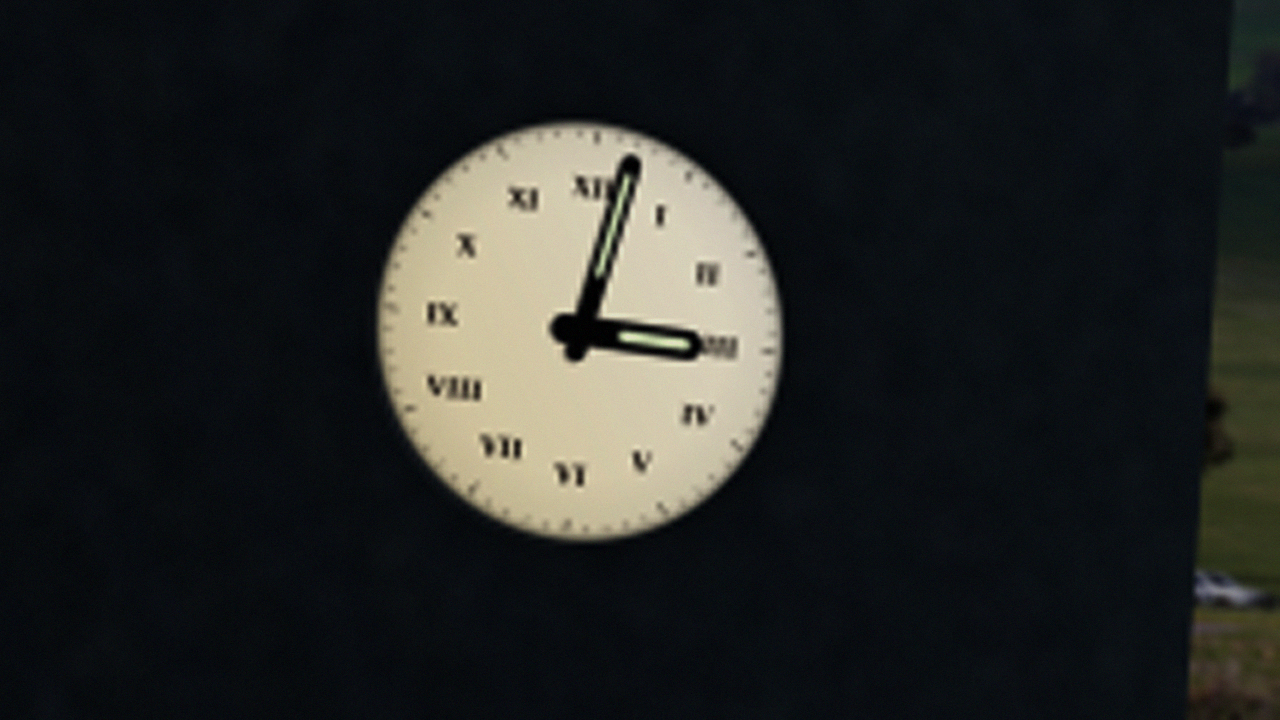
3:02
